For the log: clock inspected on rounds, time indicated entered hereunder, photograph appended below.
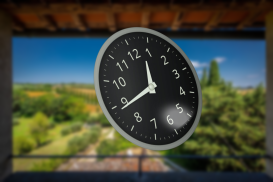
12:44
